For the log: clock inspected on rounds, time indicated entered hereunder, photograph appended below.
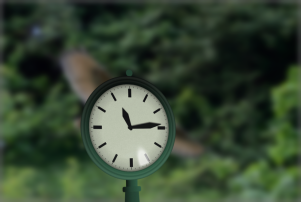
11:14
